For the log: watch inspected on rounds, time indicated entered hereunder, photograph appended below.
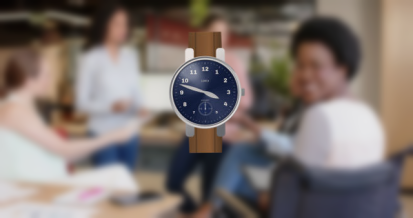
3:48
